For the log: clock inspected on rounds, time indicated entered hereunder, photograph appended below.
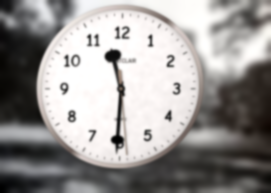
11:30:29
